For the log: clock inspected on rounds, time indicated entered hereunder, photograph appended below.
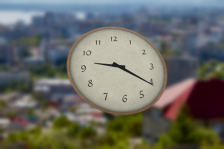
9:21
